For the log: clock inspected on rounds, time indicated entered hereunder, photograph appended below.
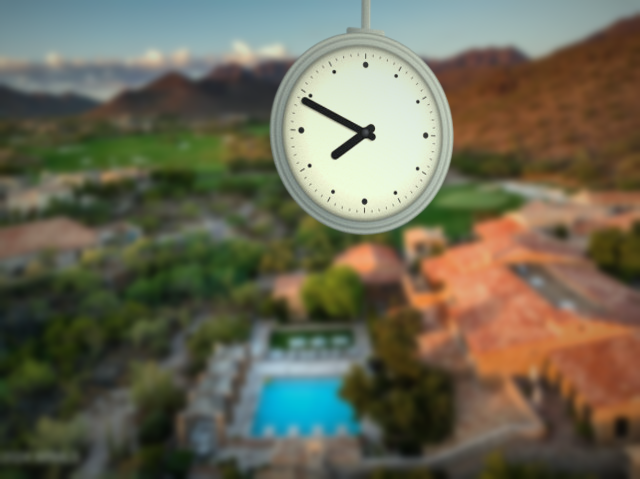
7:49
